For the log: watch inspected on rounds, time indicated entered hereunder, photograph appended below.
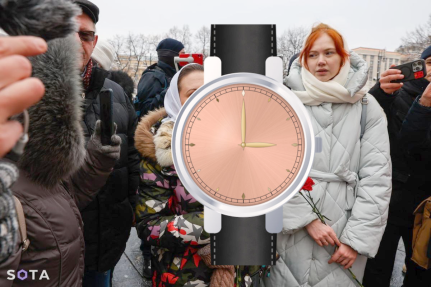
3:00
